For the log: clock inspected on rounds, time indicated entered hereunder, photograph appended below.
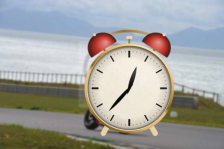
12:37
